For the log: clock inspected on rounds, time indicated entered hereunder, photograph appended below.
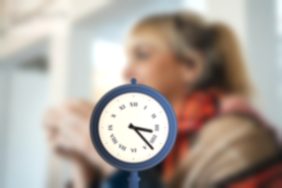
3:23
